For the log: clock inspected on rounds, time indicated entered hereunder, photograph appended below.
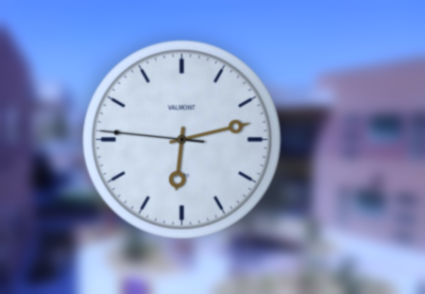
6:12:46
